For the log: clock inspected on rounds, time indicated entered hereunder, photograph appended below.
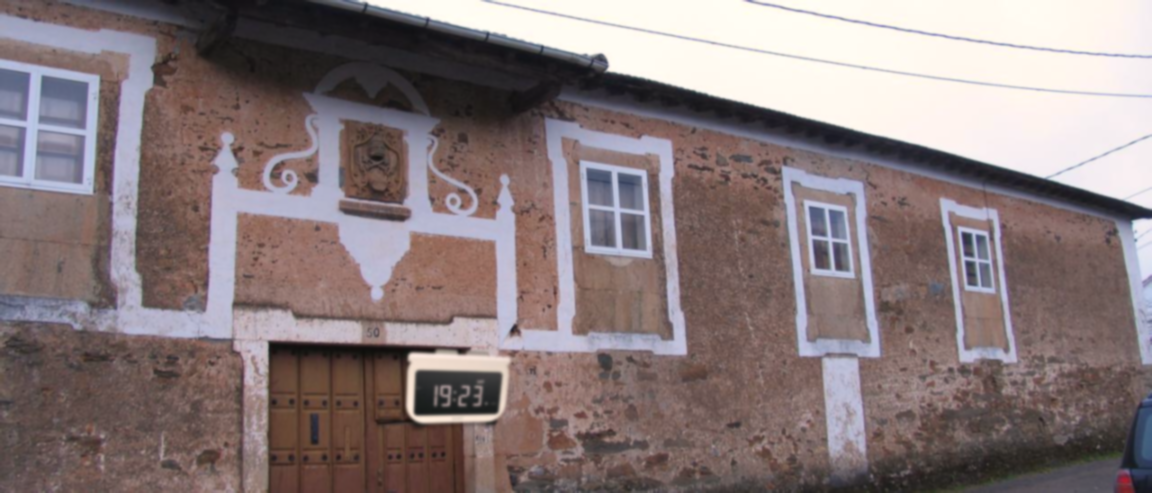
19:23
